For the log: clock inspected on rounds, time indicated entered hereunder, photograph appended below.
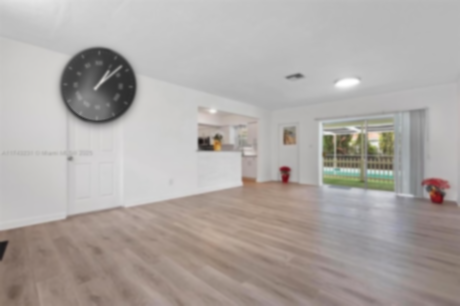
1:08
